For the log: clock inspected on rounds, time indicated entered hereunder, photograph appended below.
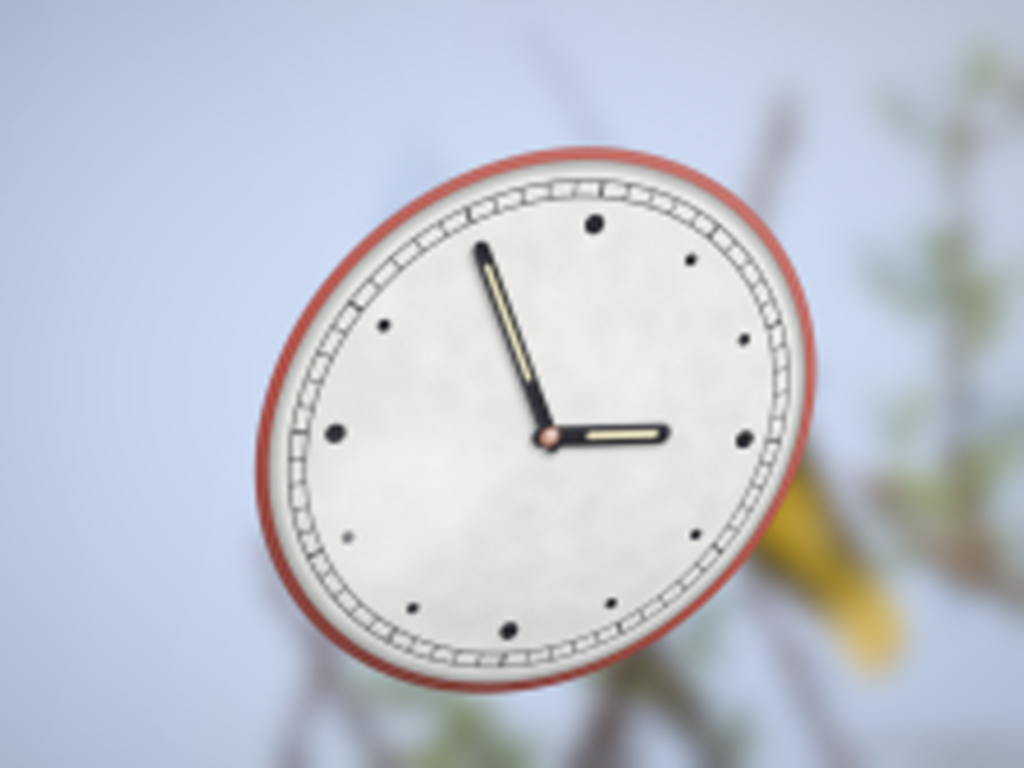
2:55
